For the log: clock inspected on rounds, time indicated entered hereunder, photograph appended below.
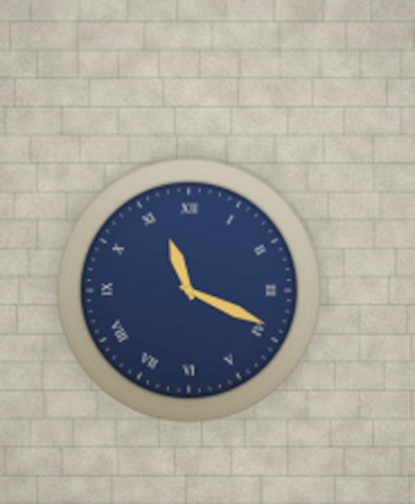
11:19
